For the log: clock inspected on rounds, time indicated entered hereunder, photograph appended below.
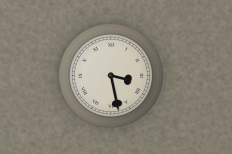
3:28
